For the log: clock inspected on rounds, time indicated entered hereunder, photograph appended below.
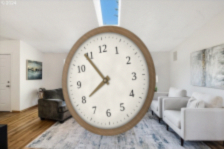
7:54
